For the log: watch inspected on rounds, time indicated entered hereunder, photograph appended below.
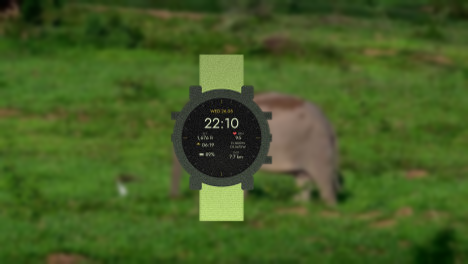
22:10
